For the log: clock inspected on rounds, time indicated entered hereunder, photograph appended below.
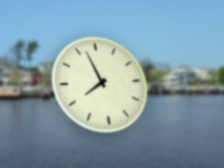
7:57
